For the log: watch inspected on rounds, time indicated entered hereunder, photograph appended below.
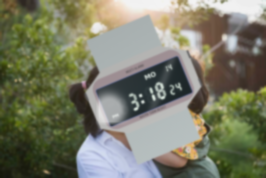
3:18:24
